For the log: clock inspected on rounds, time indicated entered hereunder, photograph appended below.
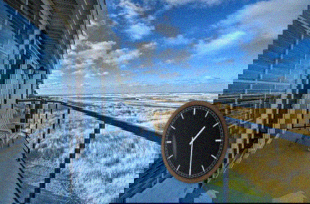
1:30
